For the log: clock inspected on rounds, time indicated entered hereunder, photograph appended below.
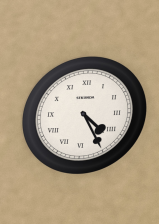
4:25
